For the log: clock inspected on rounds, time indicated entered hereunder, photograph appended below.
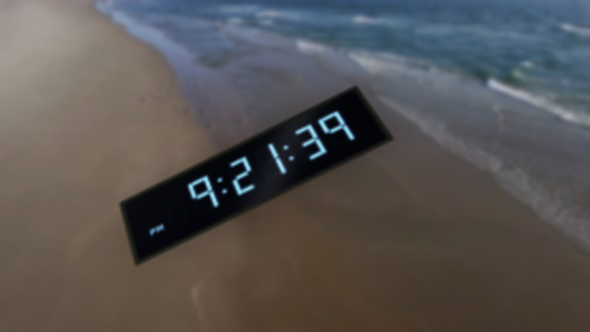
9:21:39
